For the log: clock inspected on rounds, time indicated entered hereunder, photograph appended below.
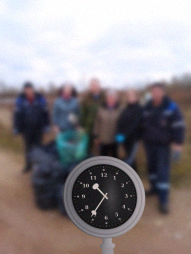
10:36
